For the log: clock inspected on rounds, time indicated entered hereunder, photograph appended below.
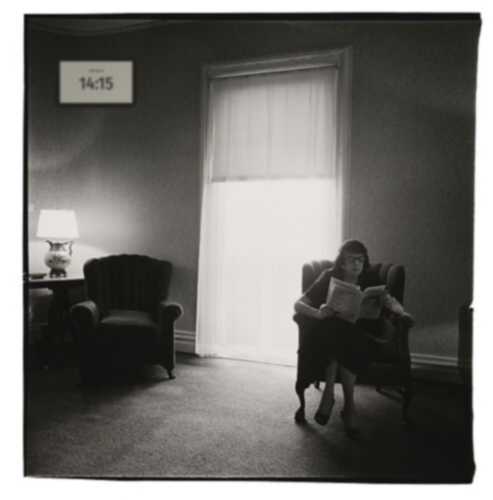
14:15
